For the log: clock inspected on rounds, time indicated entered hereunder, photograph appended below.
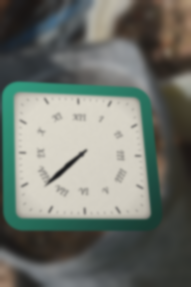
7:38
